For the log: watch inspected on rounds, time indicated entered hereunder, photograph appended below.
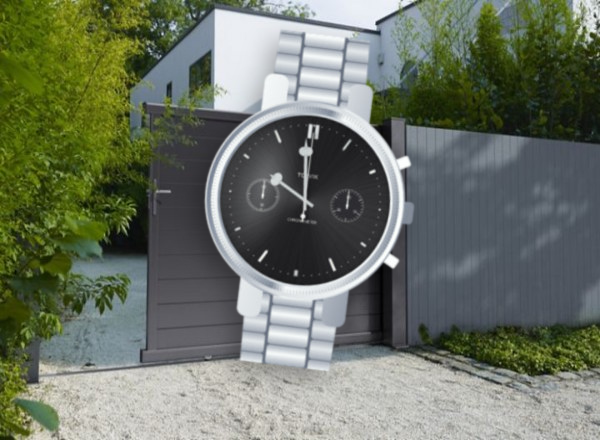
9:59
